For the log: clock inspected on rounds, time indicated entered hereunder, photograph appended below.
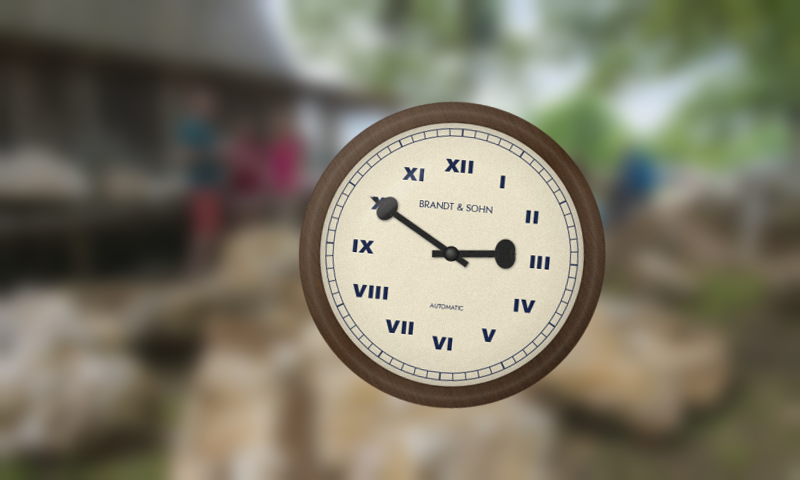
2:50
